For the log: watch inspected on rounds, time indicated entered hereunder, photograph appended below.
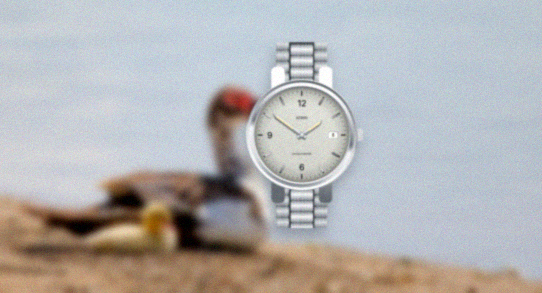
1:51
